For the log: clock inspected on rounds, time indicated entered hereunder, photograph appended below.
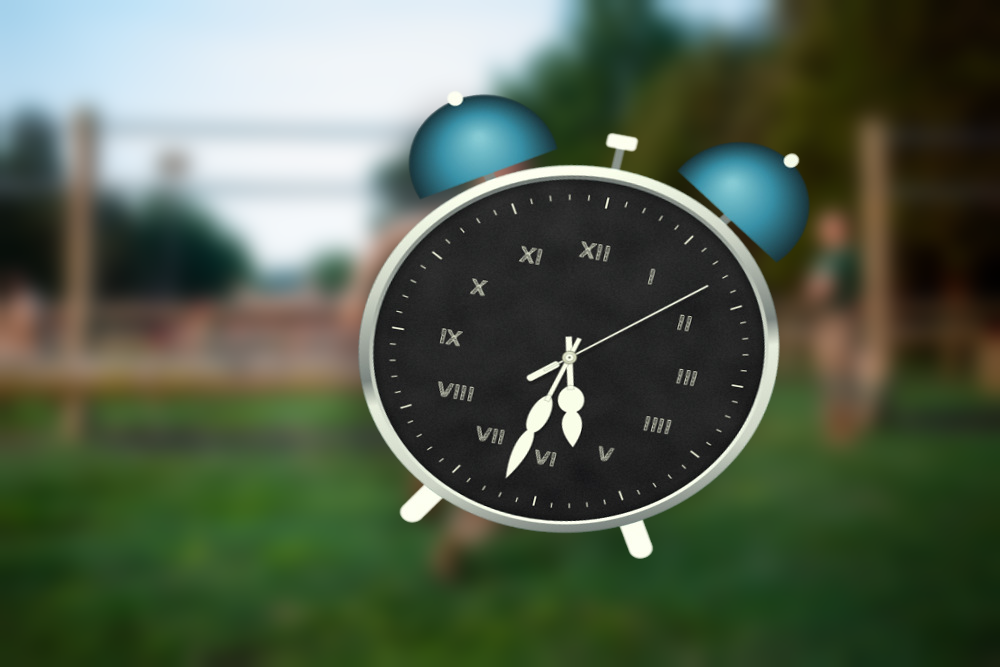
5:32:08
